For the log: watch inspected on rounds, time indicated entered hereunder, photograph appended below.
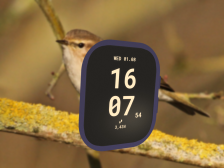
16:07
